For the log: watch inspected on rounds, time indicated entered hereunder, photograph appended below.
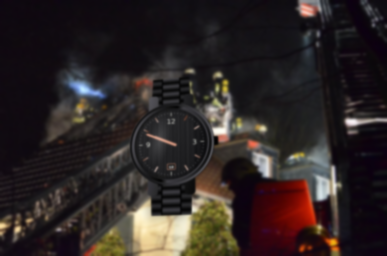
9:49
